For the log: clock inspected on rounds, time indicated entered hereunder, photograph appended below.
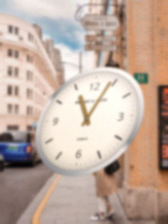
11:04
